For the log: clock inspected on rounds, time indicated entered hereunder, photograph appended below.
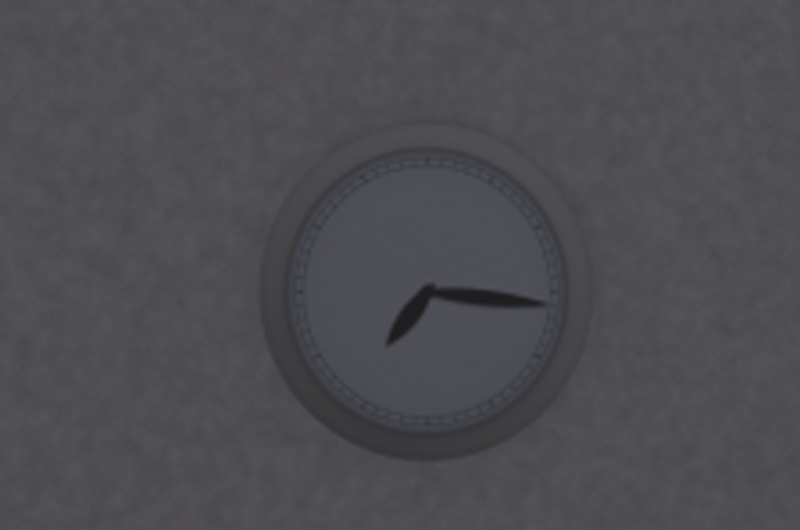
7:16
